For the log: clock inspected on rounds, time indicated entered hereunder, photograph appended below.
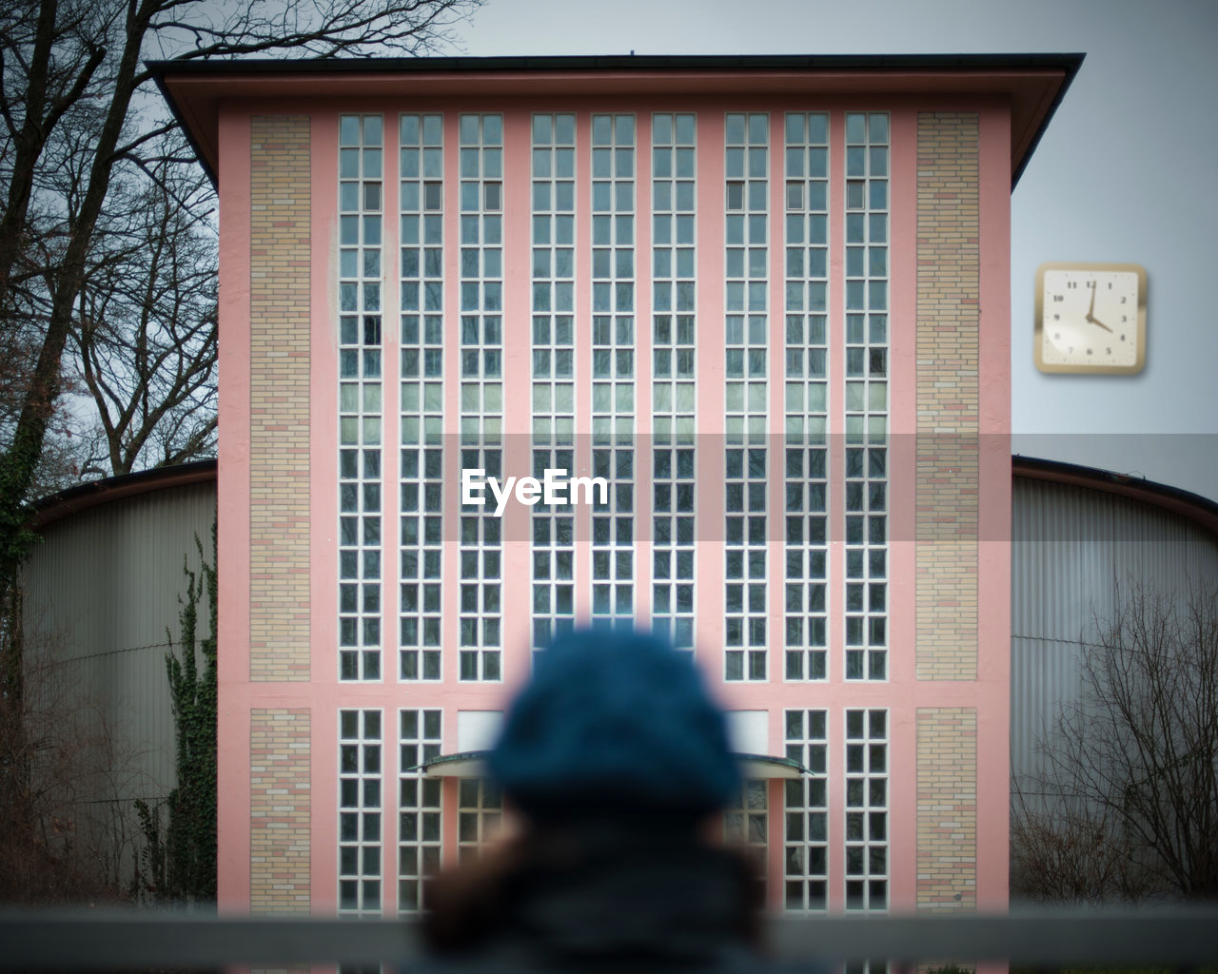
4:01
